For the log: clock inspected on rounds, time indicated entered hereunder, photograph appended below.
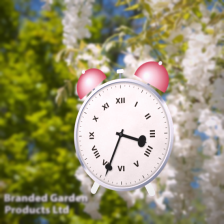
3:34
